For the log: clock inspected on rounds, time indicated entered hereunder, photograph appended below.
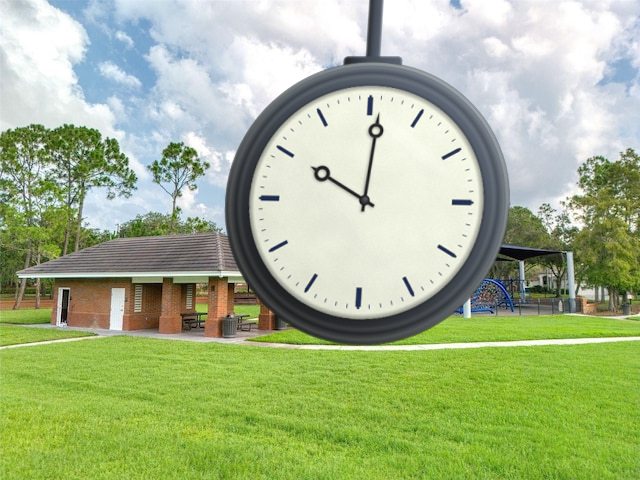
10:01
